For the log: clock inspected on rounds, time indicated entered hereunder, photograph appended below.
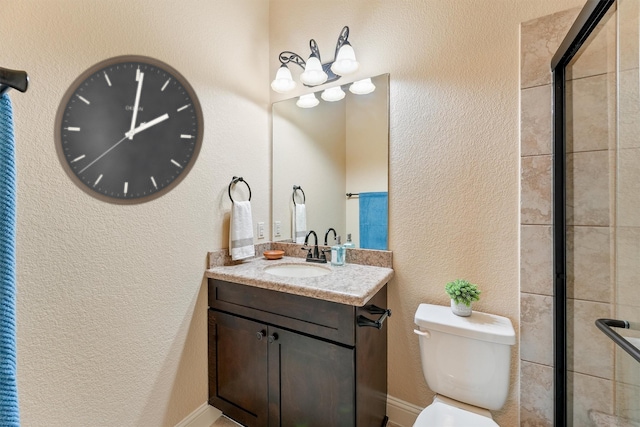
2:00:38
